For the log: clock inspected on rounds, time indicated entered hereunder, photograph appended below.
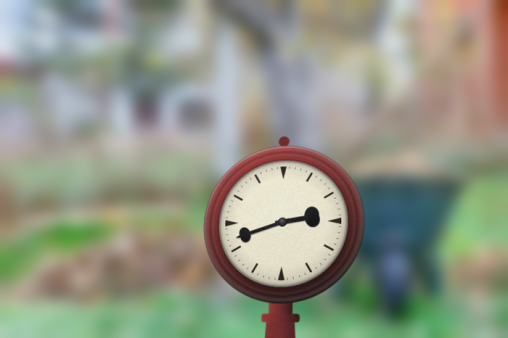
2:42
